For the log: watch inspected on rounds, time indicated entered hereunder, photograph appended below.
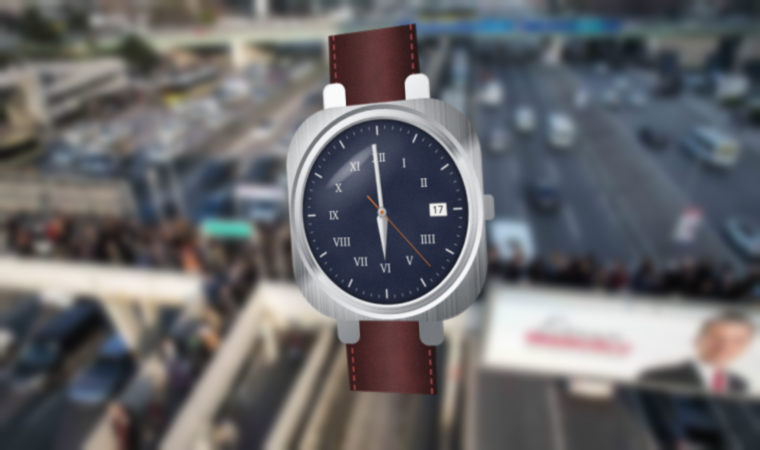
5:59:23
